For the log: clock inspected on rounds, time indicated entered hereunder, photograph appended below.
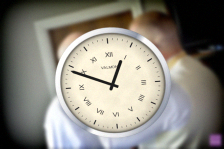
12:49
